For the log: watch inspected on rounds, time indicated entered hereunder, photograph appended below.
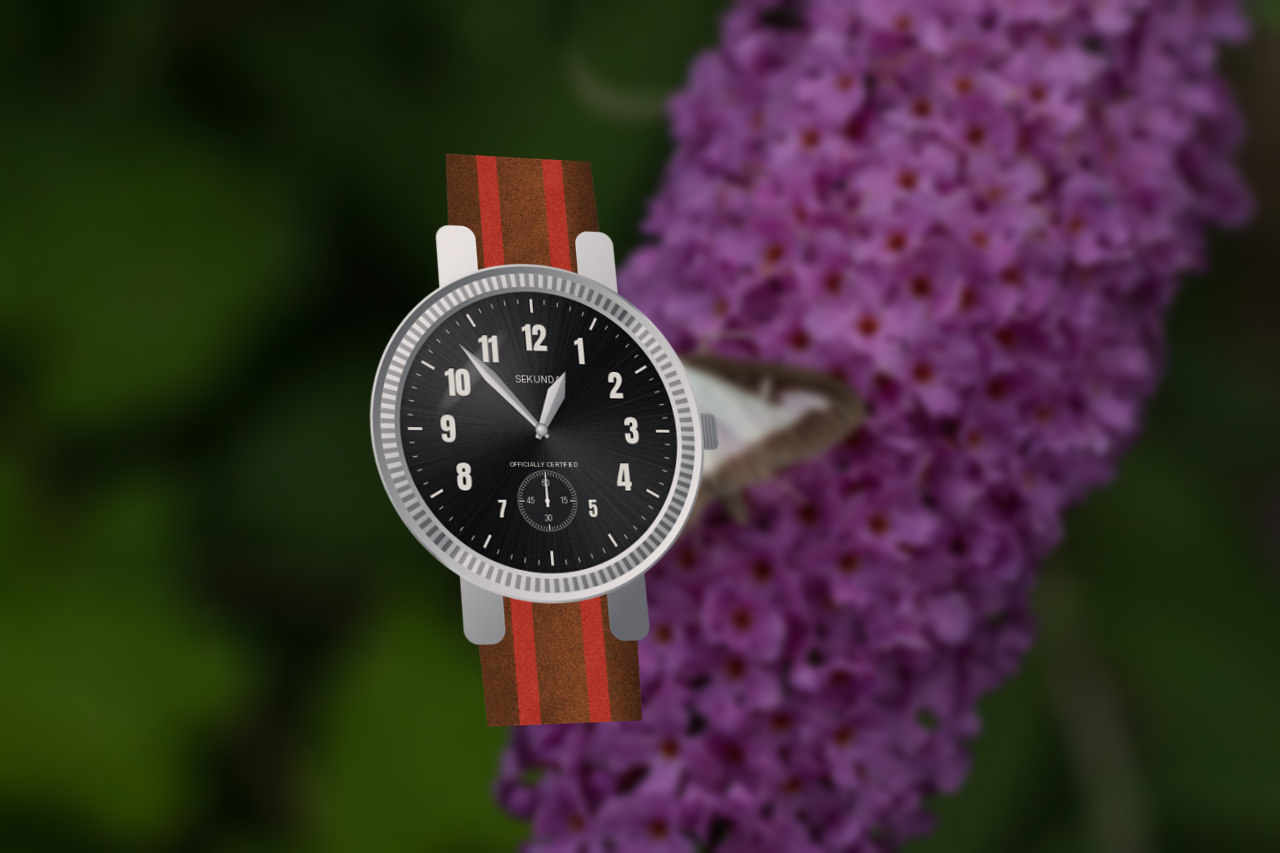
12:53
